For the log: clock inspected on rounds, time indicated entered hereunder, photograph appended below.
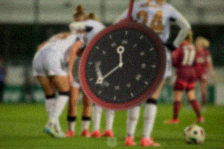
11:38
